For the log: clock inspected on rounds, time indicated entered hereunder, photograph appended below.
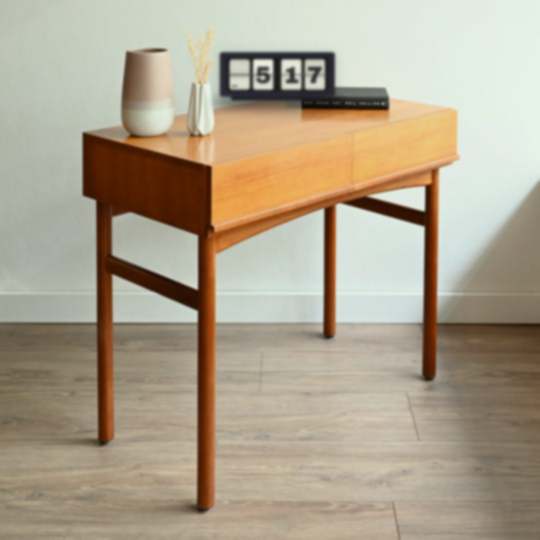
5:17
